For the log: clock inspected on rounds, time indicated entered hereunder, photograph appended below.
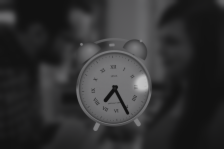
7:26
